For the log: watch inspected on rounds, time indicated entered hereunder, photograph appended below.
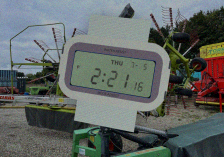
2:21:16
